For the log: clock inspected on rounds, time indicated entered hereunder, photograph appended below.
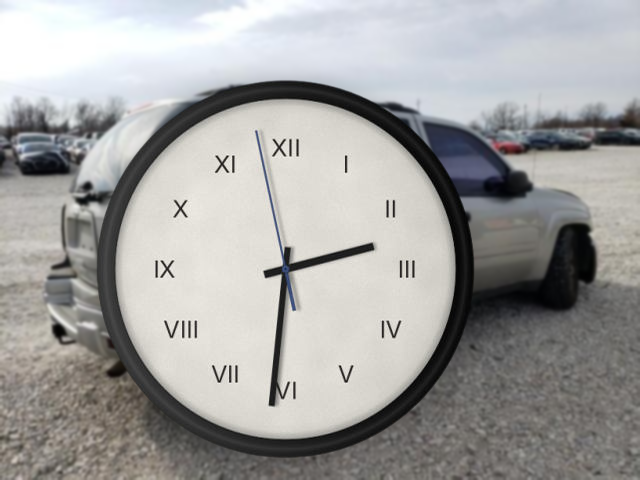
2:30:58
